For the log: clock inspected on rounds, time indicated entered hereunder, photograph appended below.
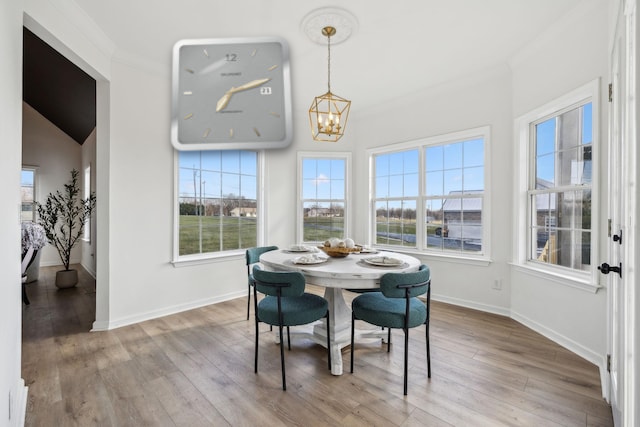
7:12
